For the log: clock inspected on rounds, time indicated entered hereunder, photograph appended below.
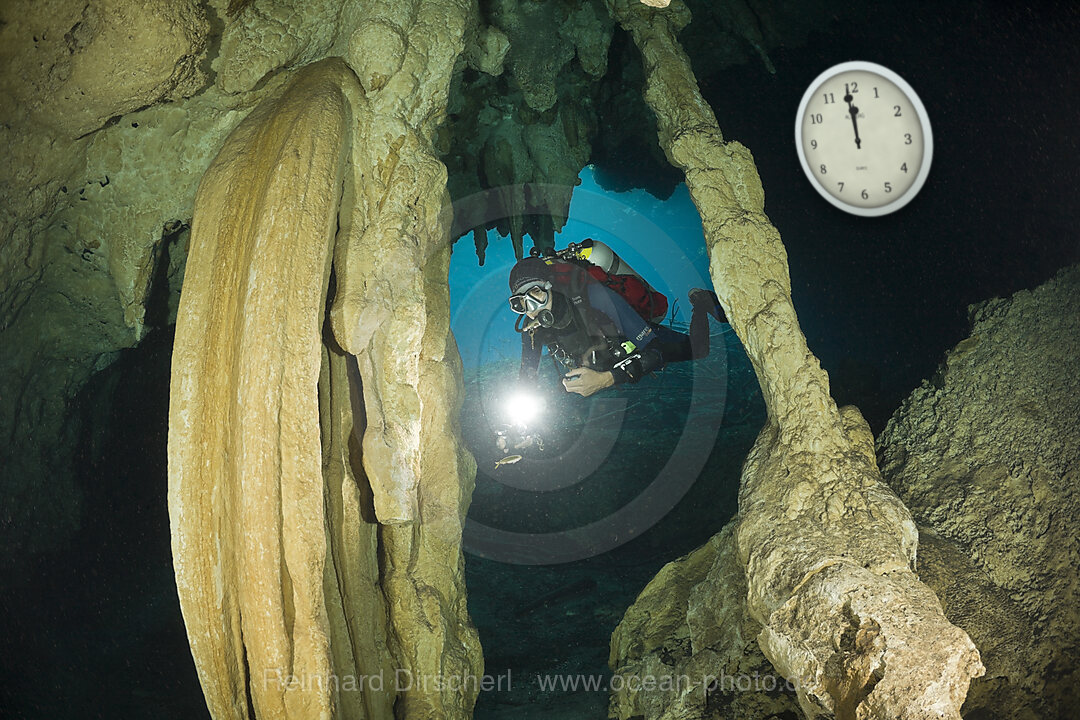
11:59
